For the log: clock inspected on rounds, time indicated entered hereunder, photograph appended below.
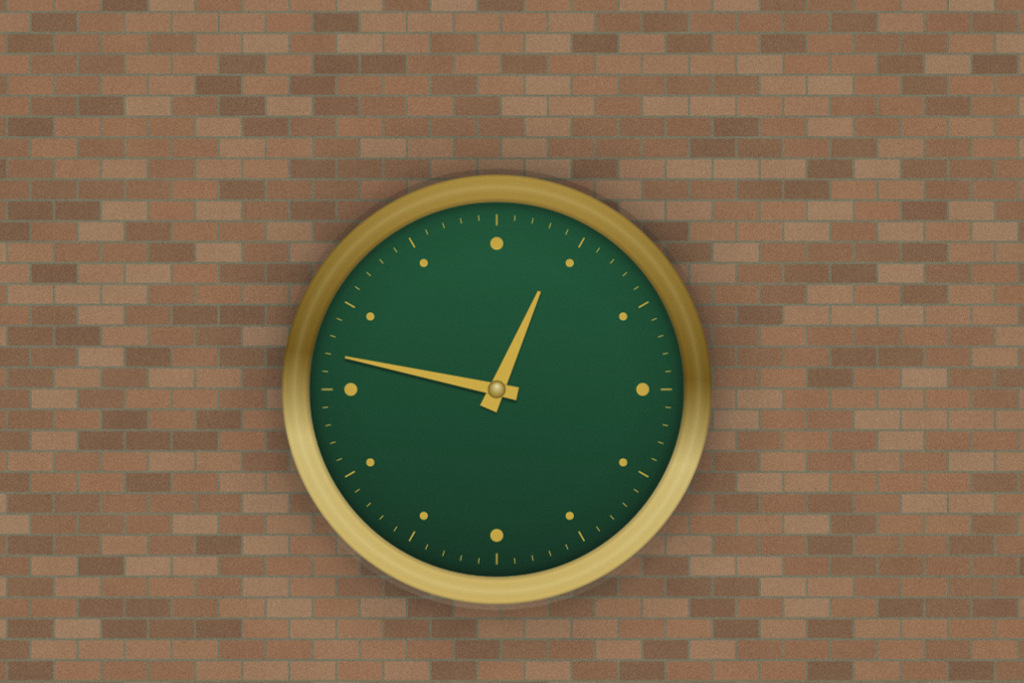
12:47
